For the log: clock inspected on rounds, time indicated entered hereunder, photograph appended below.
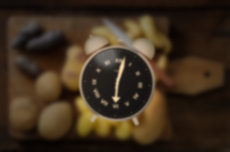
6:02
